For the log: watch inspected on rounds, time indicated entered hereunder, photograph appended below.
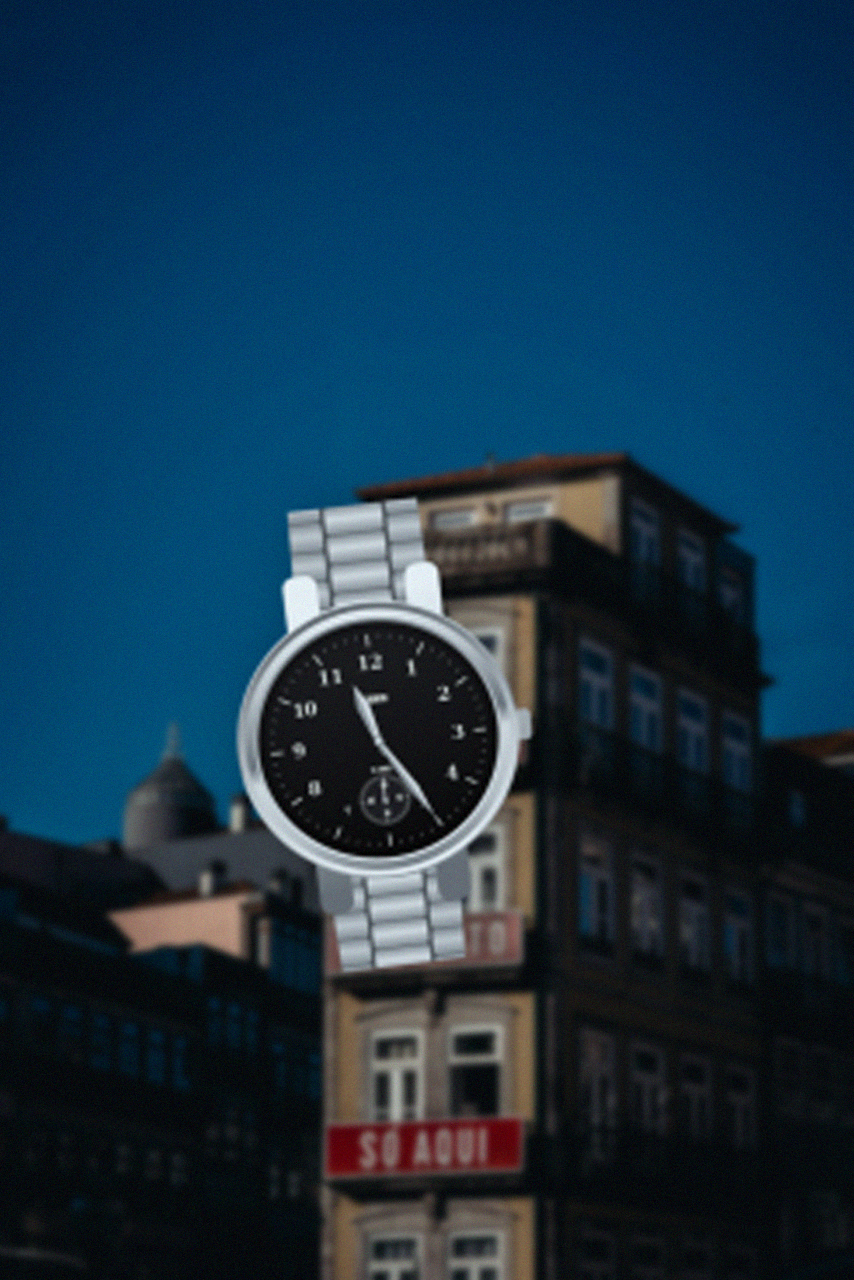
11:25
